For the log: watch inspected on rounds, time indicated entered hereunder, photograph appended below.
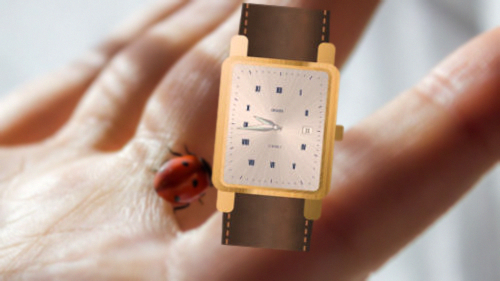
9:44
